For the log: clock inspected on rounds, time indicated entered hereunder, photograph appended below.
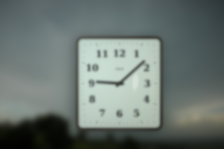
9:08
